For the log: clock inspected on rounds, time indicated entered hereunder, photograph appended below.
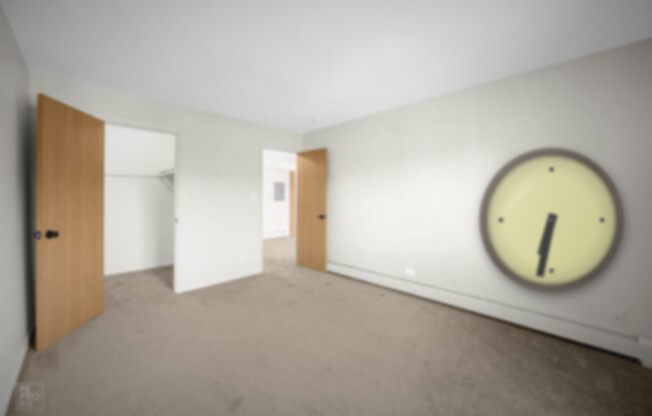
6:32
